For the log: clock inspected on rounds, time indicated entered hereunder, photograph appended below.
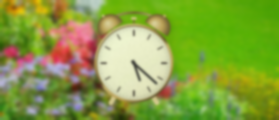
5:22
